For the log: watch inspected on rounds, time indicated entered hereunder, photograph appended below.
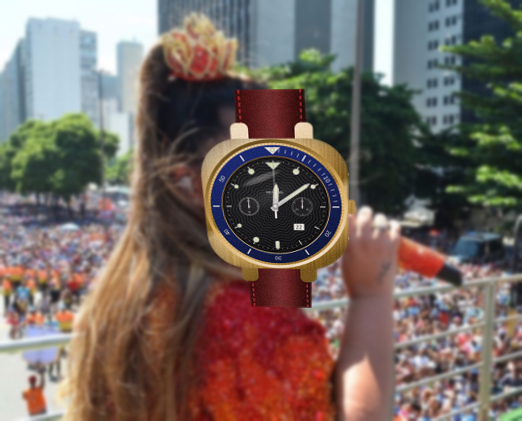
12:09
